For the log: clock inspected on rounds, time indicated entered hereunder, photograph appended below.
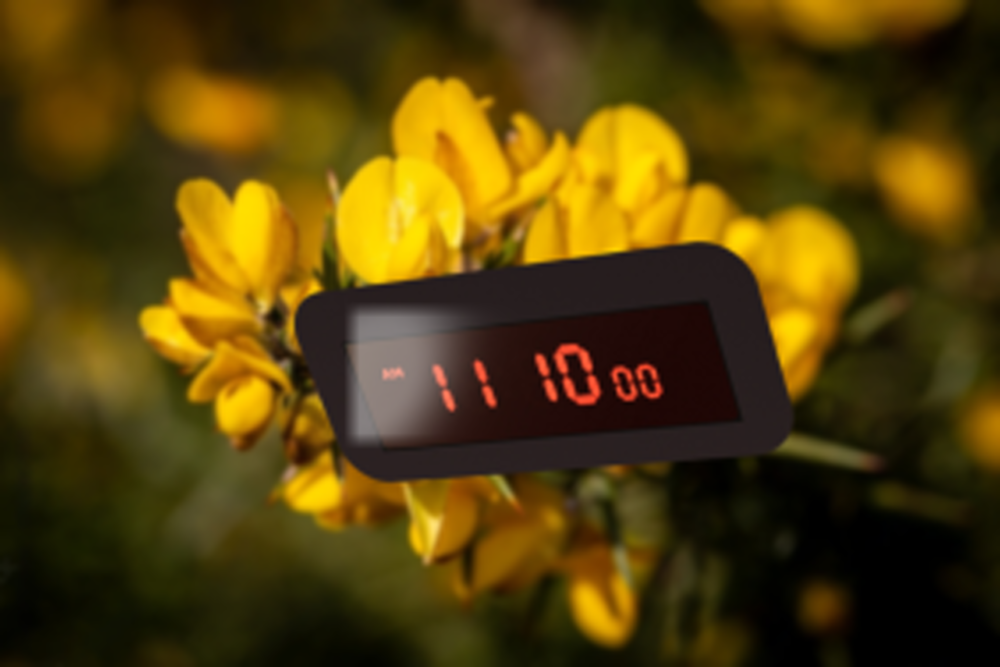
11:10:00
